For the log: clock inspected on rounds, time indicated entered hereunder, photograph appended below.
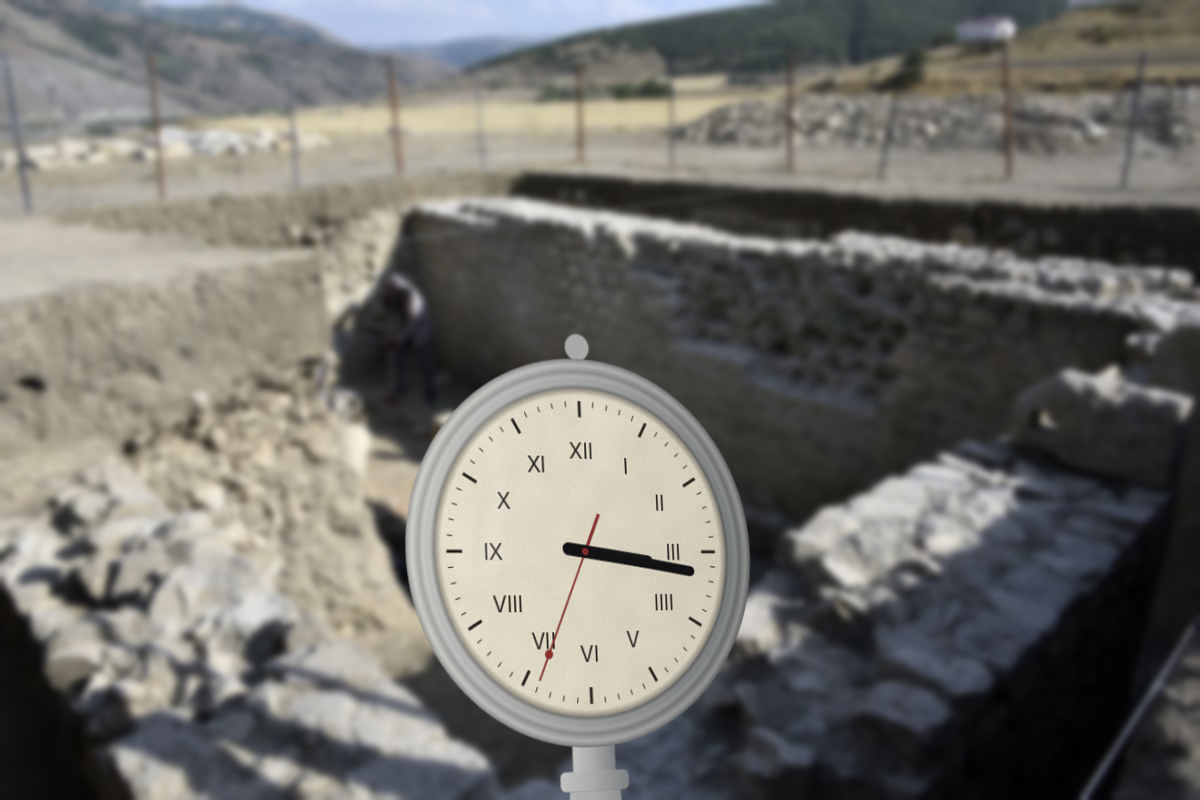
3:16:34
